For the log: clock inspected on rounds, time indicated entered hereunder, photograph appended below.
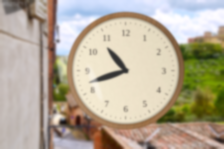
10:42
